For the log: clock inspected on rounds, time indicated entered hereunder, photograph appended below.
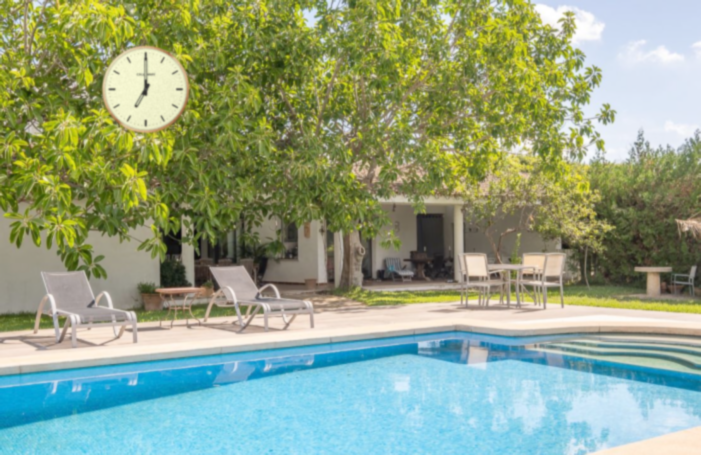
7:00
